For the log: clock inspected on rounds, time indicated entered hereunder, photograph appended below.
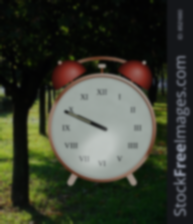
9:49
